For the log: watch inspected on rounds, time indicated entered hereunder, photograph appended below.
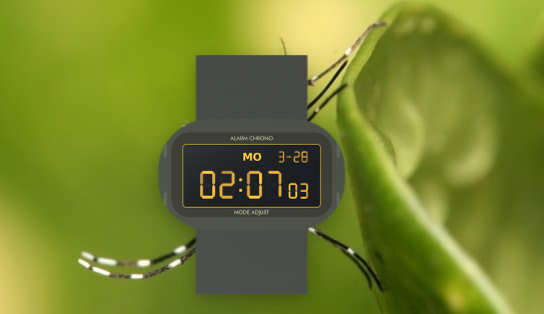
2:07:03
